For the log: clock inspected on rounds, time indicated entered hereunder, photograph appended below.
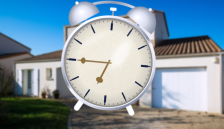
6:45
